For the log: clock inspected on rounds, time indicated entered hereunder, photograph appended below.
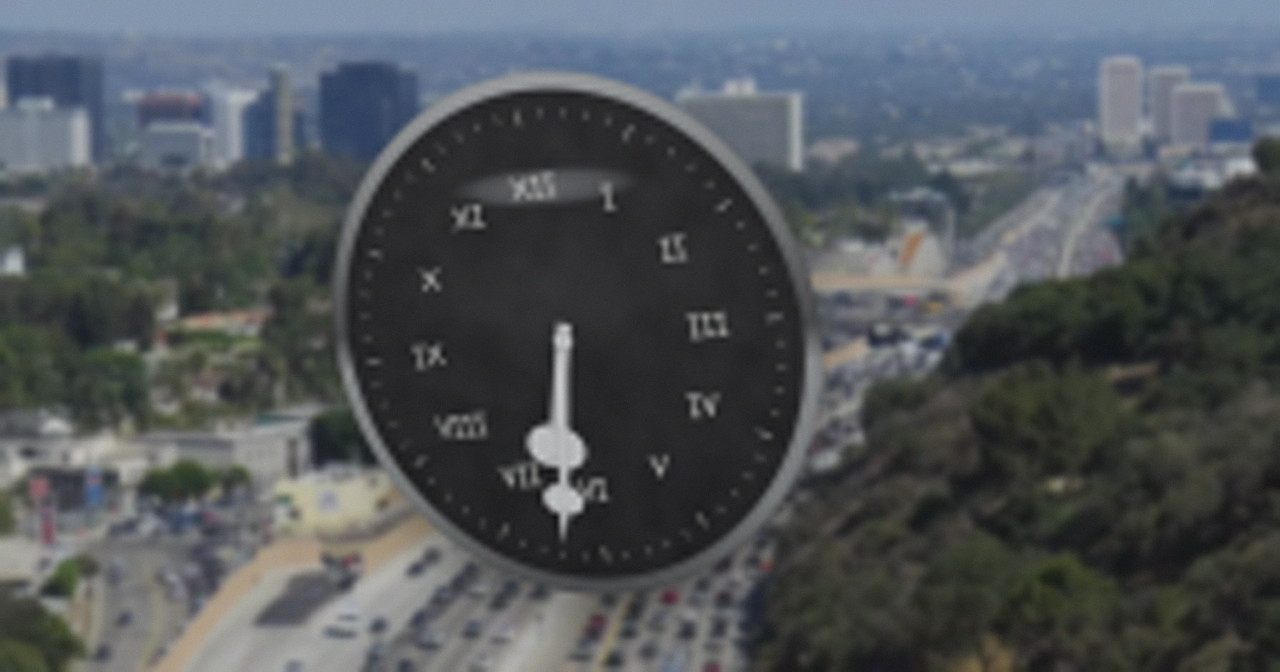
6:32
